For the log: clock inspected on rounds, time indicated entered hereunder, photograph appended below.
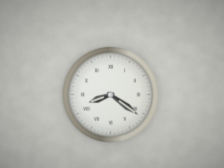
8:21
